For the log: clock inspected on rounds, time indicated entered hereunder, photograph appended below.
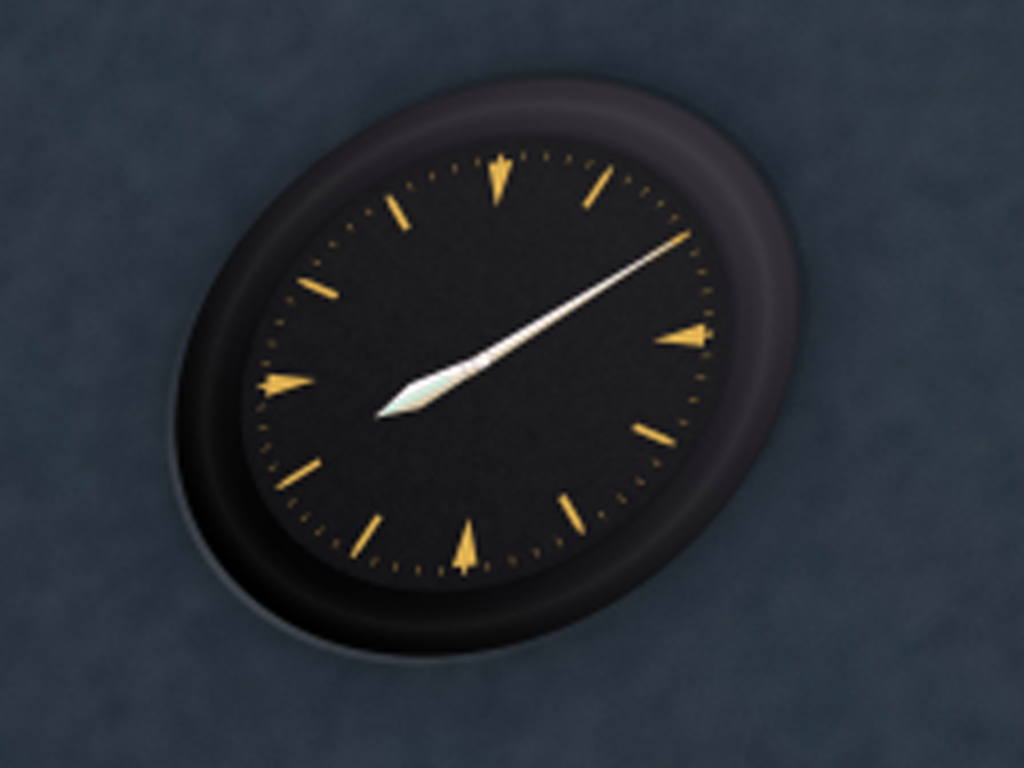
8:10
